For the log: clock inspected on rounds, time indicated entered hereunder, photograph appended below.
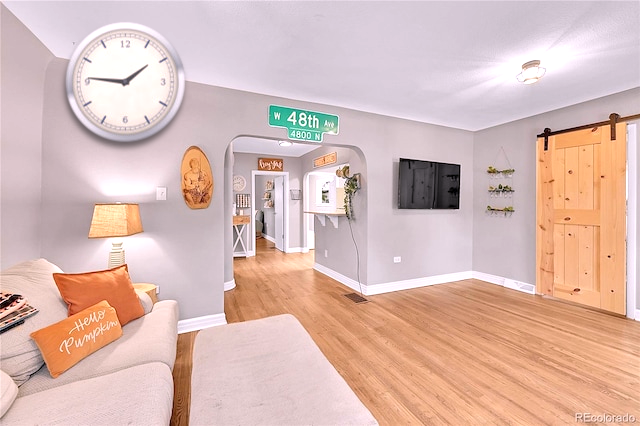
1:46
